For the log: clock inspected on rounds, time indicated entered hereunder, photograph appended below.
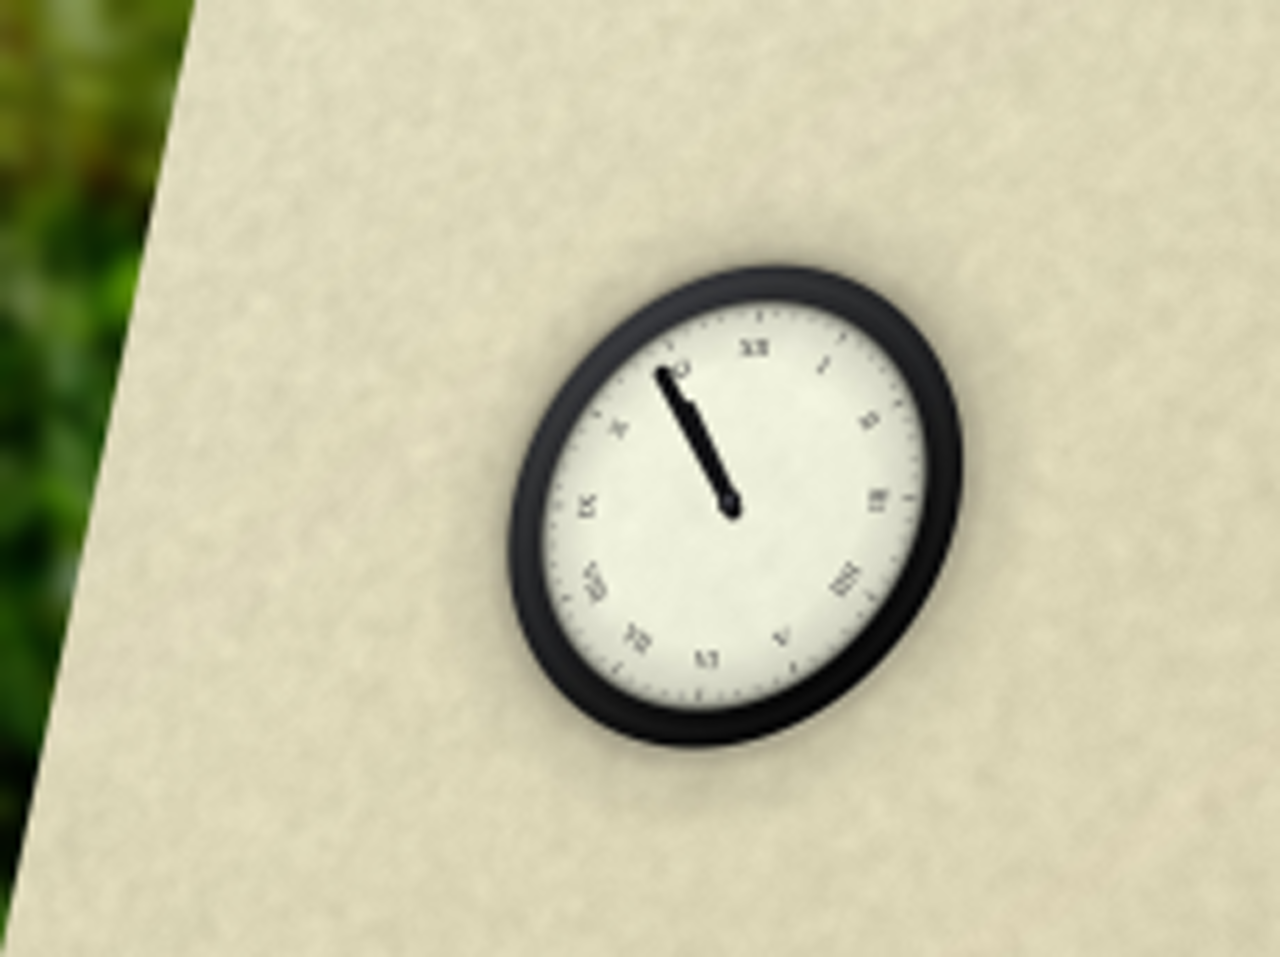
10:54
